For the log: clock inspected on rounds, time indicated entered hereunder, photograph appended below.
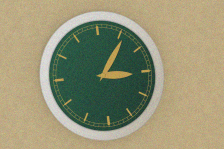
3:06
